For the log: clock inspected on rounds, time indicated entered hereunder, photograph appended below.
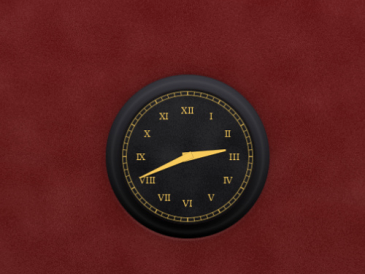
2:41
